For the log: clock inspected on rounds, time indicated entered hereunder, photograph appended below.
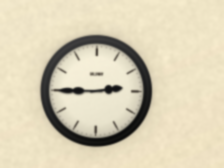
2:45
